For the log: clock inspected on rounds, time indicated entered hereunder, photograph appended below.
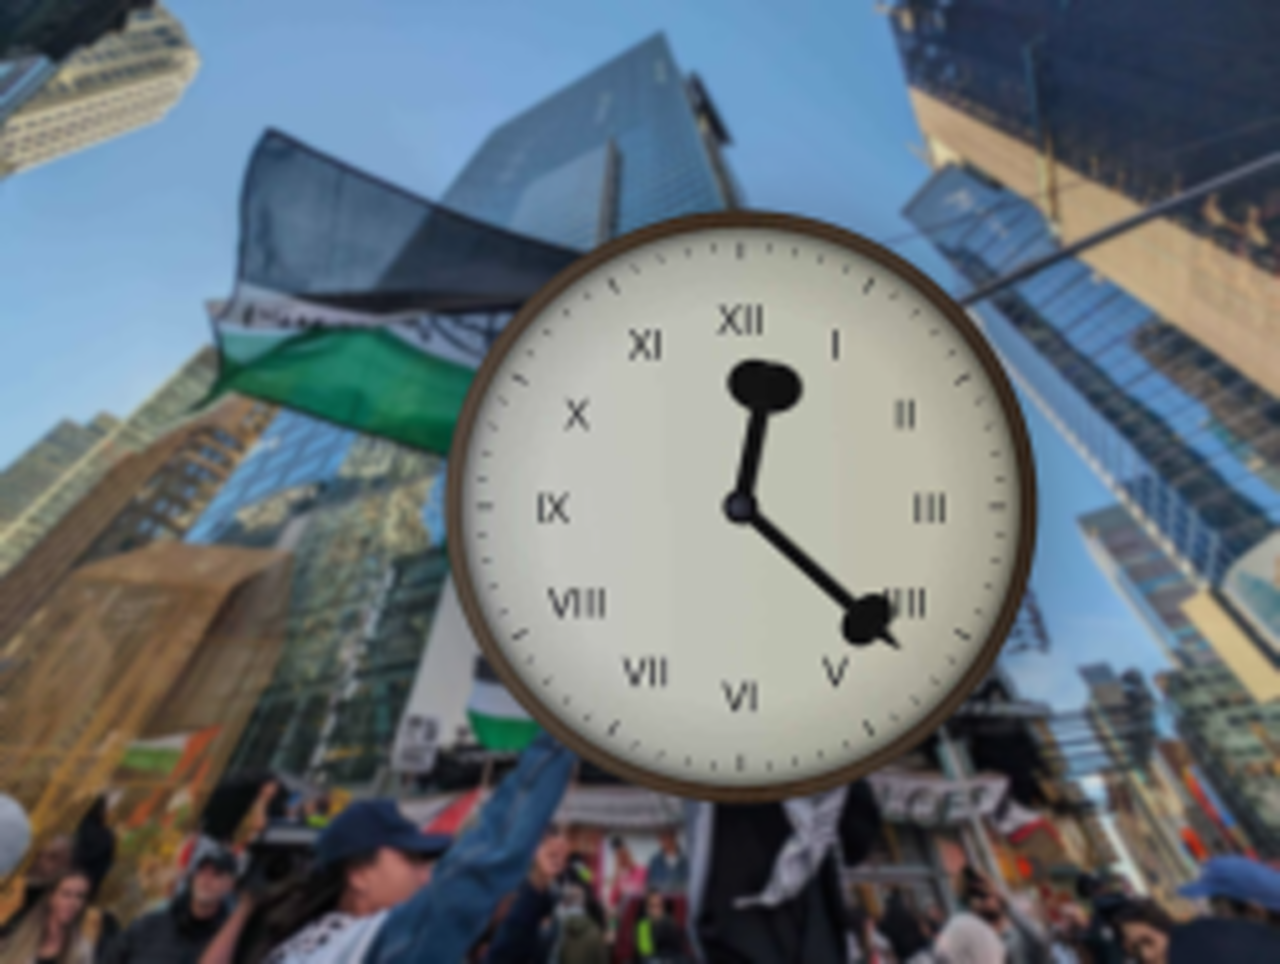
12:22
